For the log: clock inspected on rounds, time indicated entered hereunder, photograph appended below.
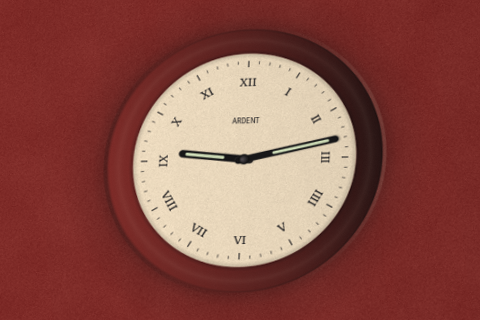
9:13
